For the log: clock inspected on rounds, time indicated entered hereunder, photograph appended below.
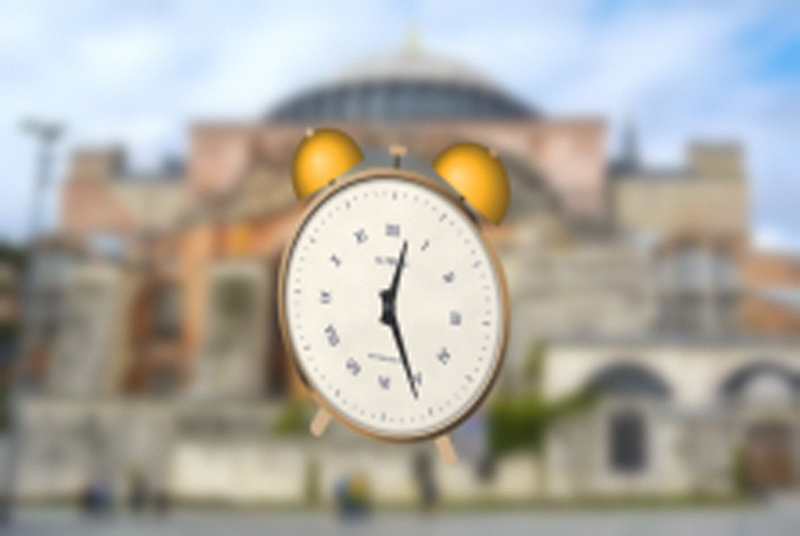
12:26
